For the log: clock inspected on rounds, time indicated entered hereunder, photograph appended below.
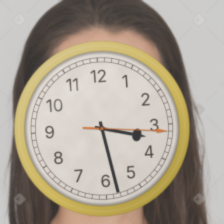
3:28:16
